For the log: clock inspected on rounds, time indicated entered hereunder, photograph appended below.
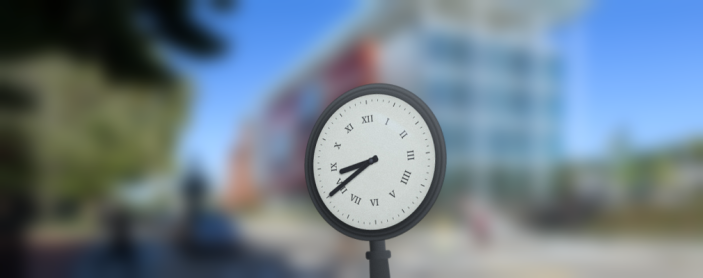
8:40
